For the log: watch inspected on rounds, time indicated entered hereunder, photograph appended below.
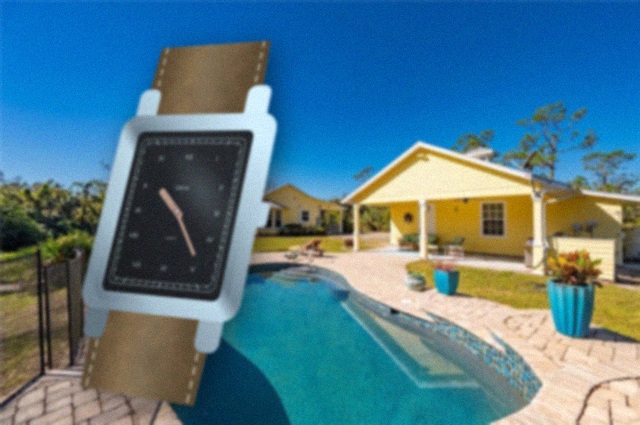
10:24
